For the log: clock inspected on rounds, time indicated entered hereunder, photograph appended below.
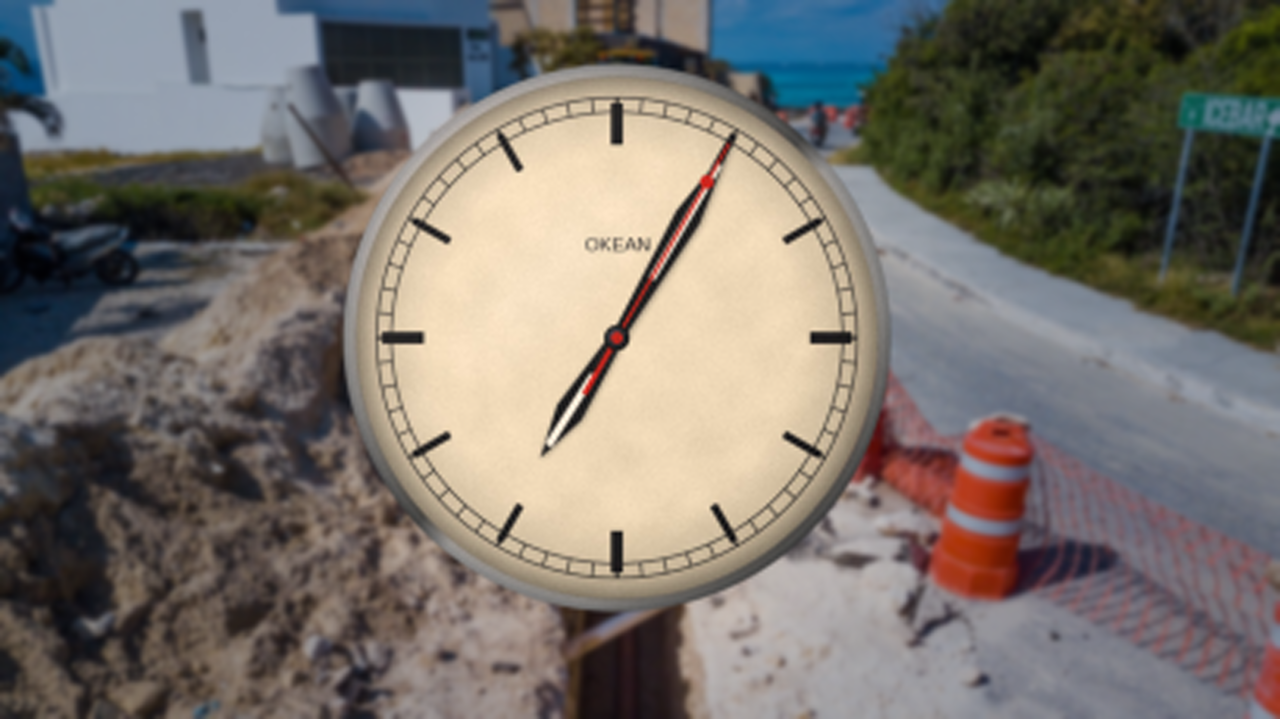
7:05:05
